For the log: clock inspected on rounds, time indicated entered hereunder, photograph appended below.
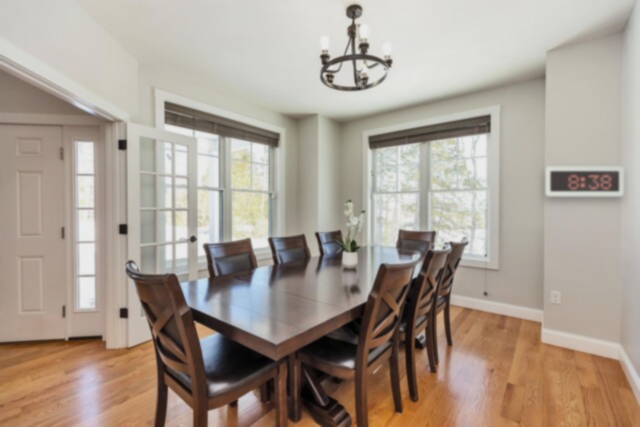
8:38
